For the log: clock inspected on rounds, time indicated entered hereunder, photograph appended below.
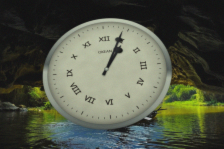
1:04
